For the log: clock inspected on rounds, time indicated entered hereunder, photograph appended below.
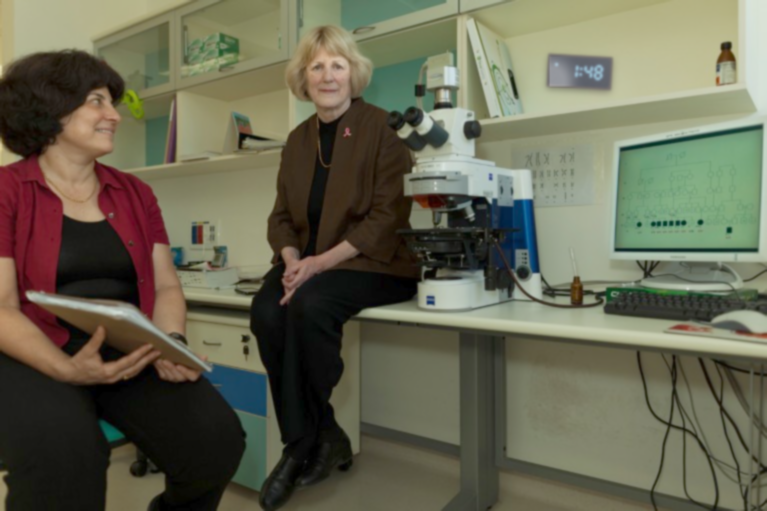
1:48
